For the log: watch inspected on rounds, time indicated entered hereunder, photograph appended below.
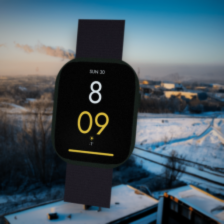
8:09
